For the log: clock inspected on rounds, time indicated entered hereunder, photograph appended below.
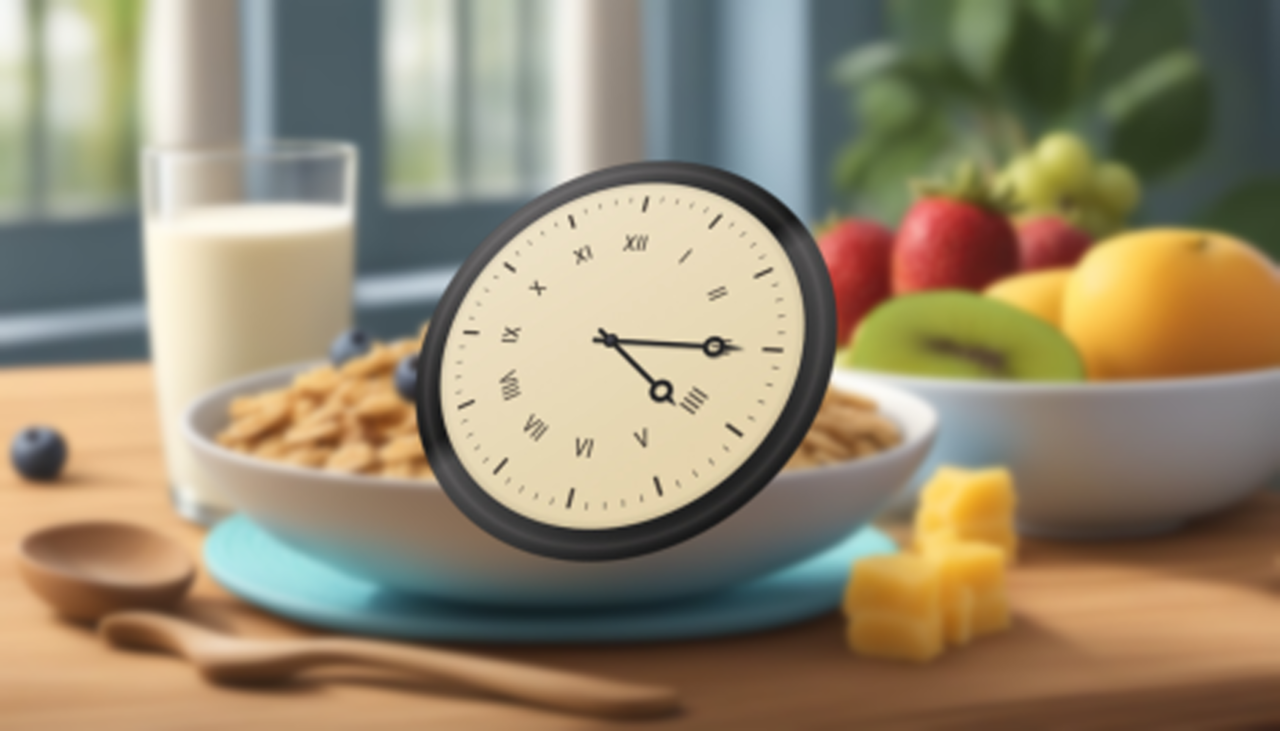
4:15
